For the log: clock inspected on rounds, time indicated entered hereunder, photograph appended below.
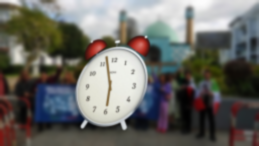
5:57
